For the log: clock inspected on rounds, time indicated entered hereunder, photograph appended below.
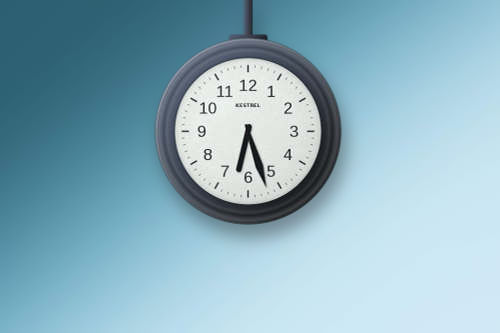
6:27
